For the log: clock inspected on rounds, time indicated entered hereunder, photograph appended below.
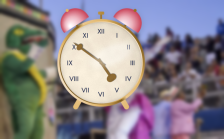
4:51
